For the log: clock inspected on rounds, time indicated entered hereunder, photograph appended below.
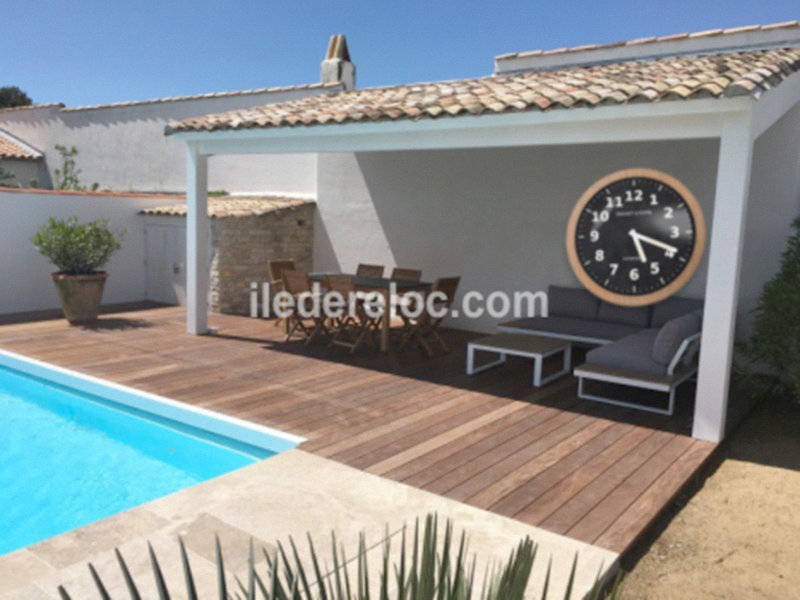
5:19
